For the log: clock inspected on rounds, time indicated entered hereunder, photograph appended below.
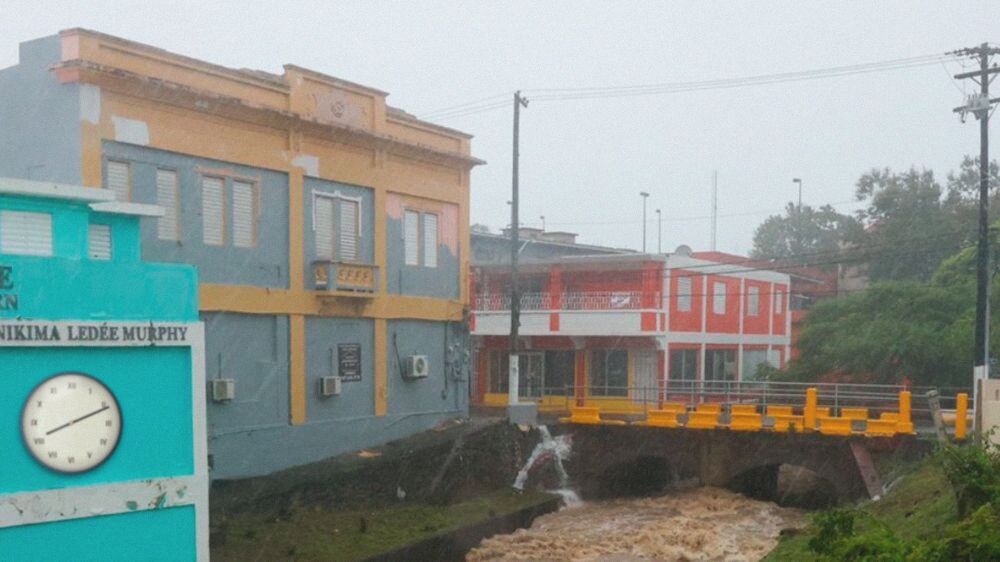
8:11
